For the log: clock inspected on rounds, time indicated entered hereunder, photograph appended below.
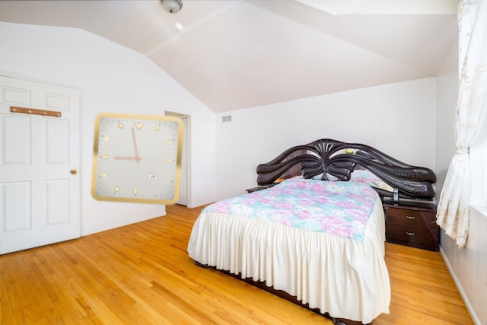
8:58
